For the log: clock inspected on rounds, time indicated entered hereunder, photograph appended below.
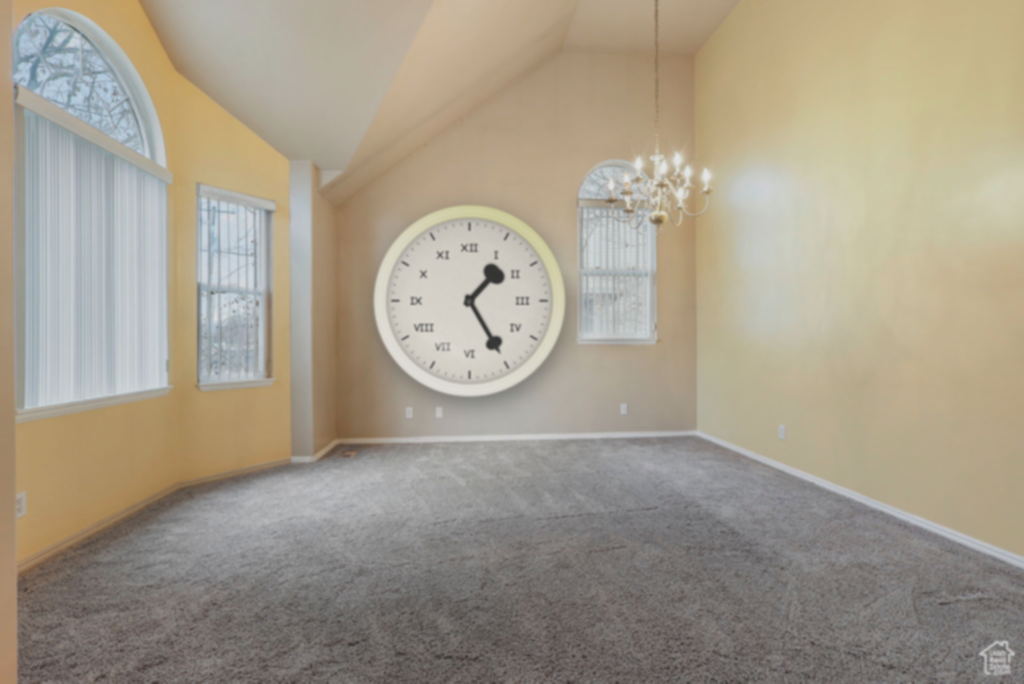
1:25
